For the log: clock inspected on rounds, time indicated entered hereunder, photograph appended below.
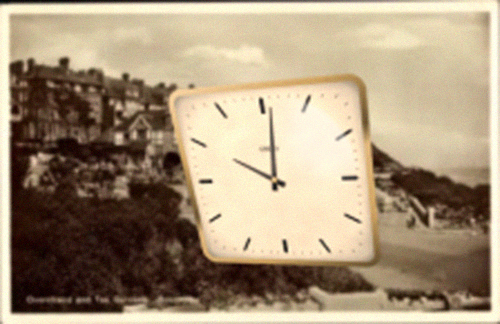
10:01
